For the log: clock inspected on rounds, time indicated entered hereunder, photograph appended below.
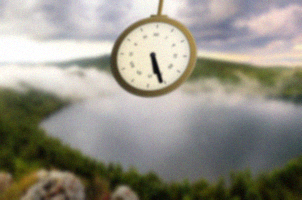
5:26
